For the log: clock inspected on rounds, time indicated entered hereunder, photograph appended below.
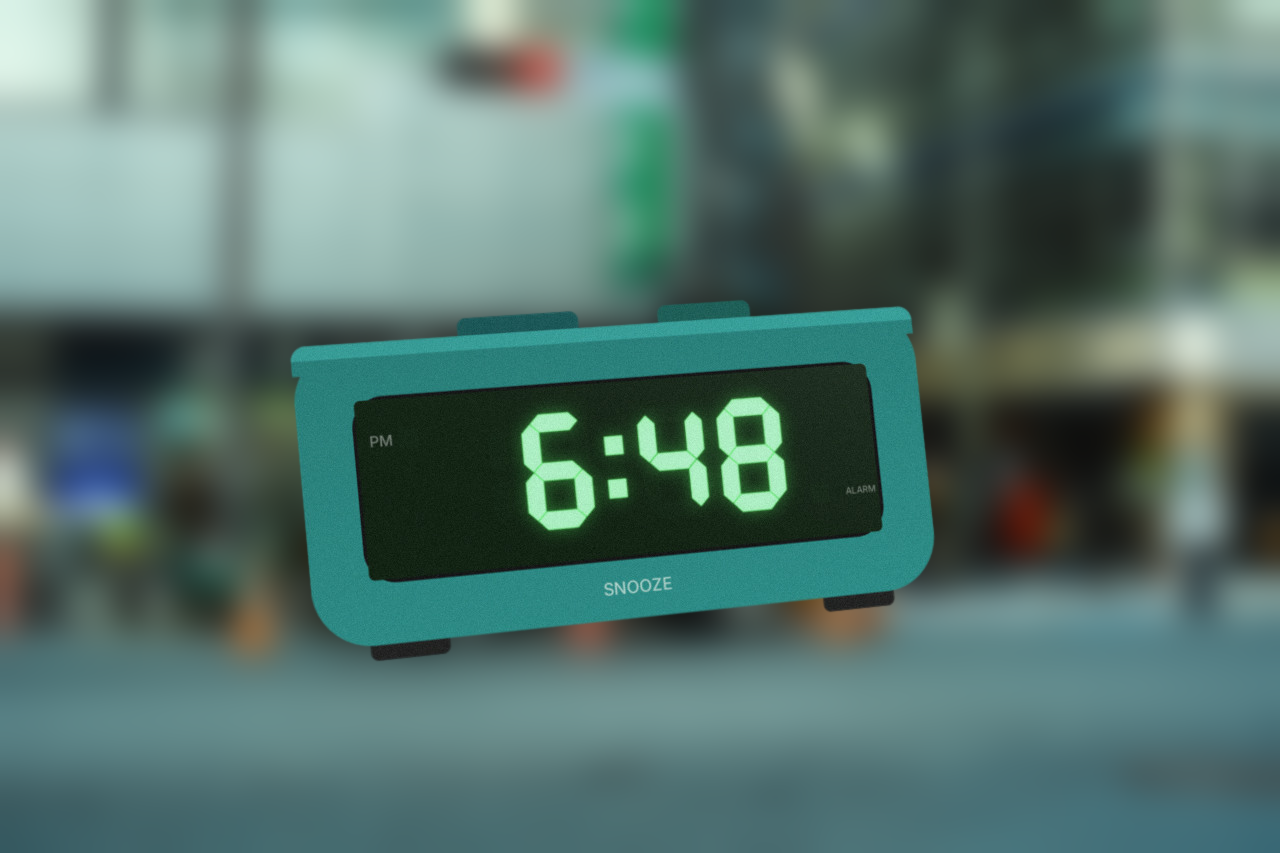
6:48
